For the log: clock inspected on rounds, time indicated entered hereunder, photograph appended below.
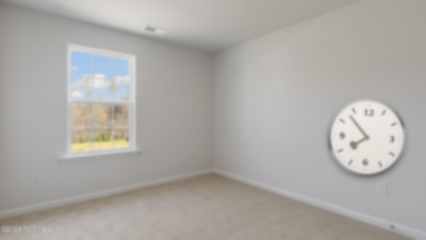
7:53
